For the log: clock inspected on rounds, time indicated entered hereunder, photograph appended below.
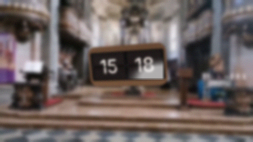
15:18
